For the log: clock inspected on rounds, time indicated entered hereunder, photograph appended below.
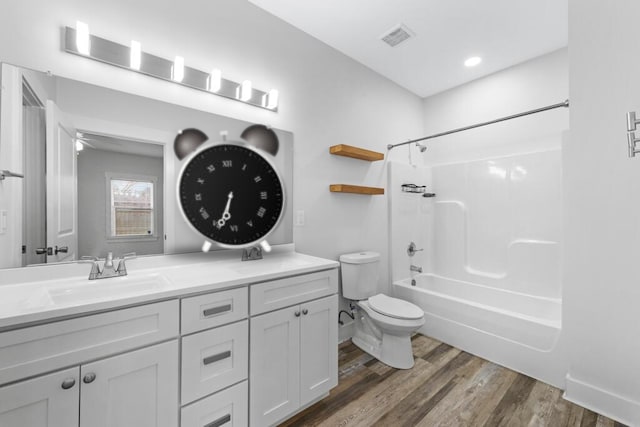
6:34
